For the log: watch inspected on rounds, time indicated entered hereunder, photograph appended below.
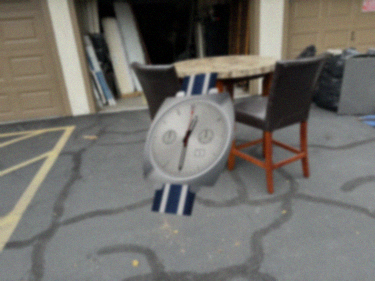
12:30
